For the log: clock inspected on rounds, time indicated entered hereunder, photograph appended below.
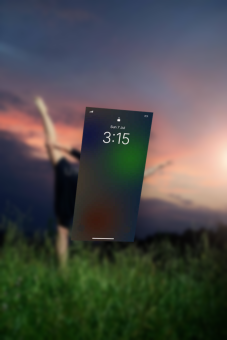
3:15
